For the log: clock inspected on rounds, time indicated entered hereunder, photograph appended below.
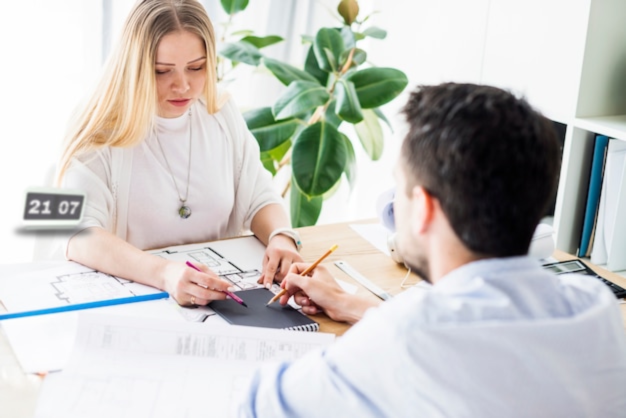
21:07
